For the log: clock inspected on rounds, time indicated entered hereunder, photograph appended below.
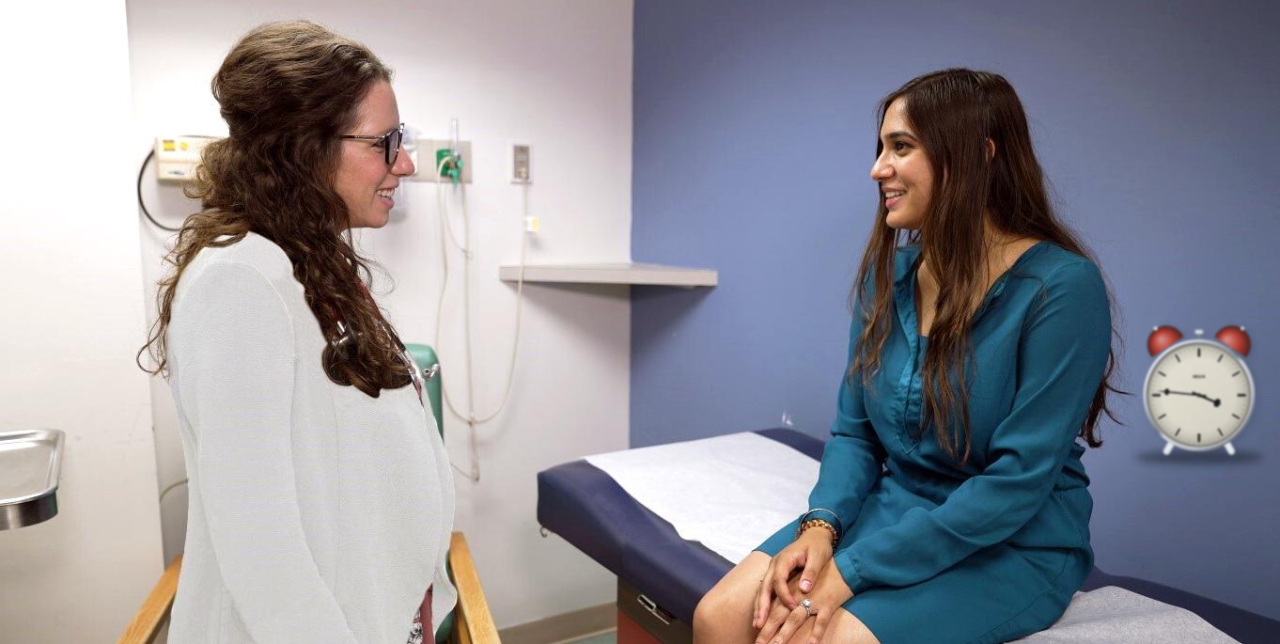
3:46
